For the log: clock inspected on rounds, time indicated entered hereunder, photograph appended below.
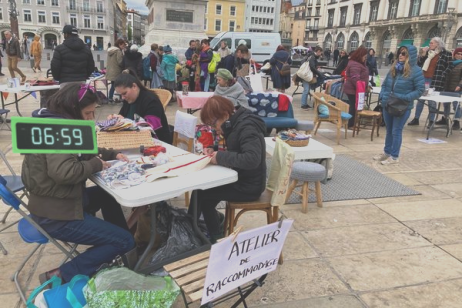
6:59
